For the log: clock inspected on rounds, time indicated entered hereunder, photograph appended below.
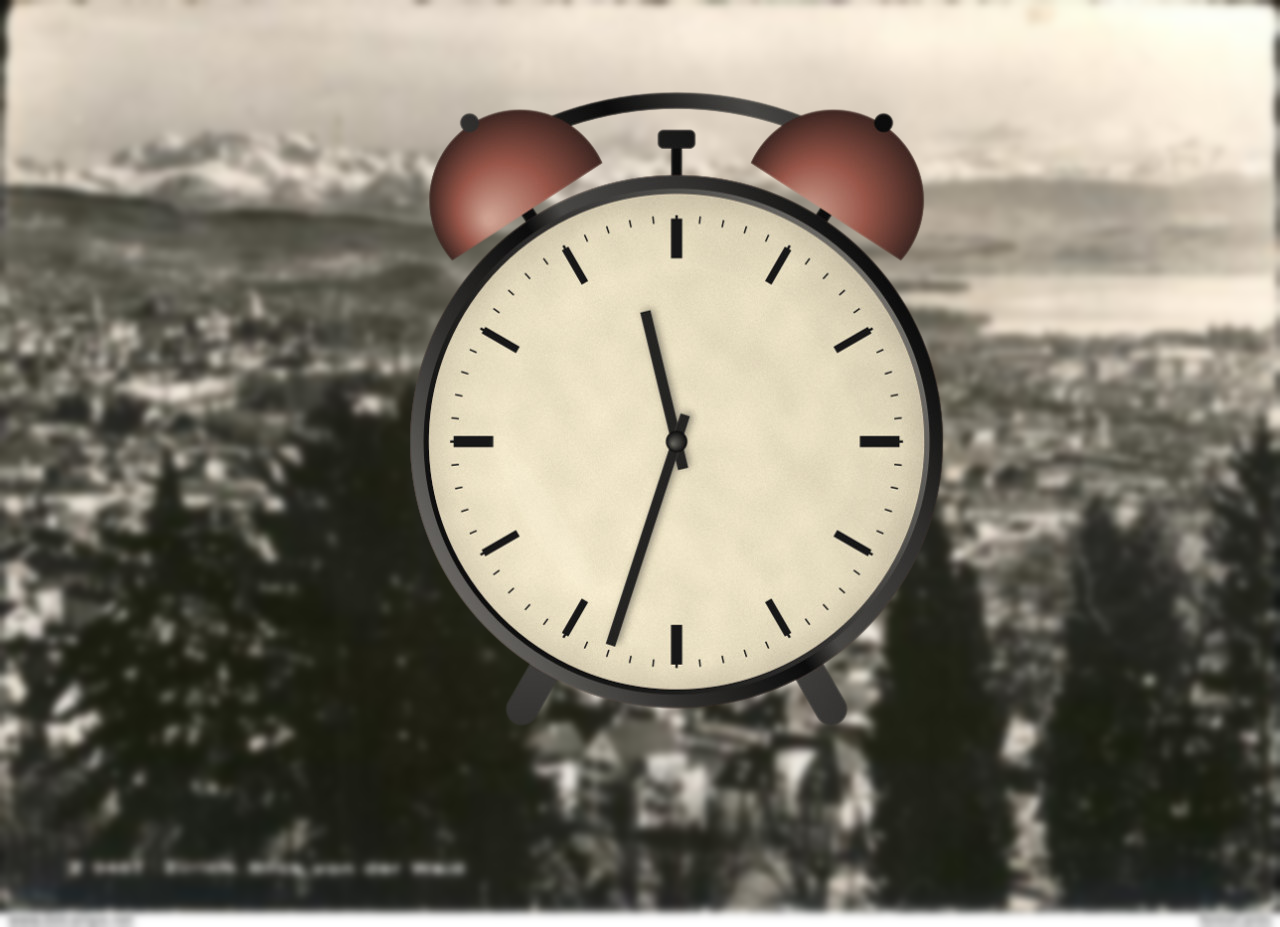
11:33
